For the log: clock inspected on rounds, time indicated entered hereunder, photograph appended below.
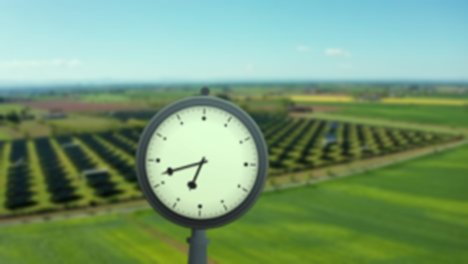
6:42
